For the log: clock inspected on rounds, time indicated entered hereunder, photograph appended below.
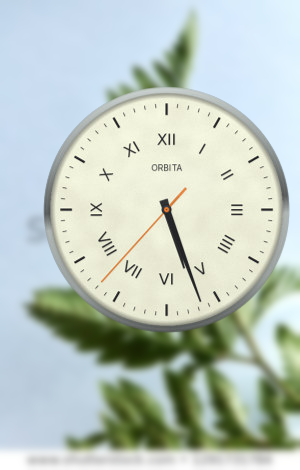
5:26:37
